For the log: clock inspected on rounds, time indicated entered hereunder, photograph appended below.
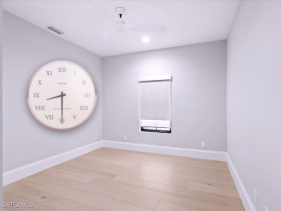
8:30
